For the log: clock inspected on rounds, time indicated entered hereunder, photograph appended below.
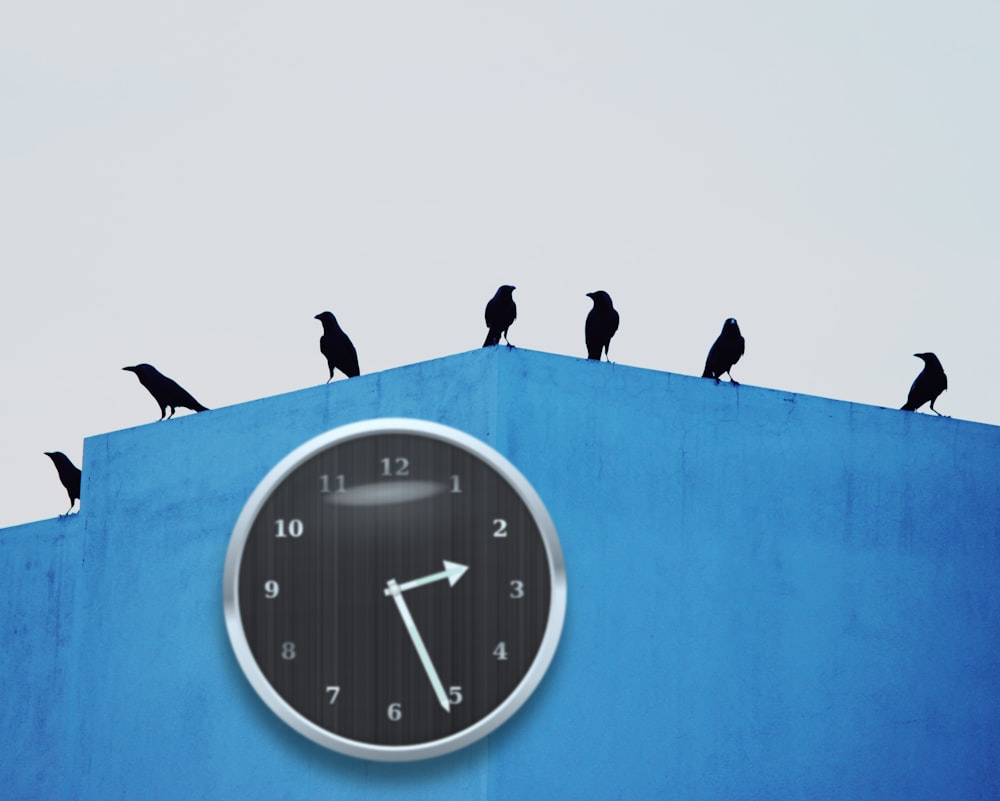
2:26
